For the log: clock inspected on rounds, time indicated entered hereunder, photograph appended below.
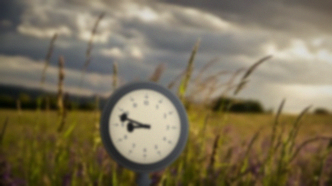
8:48
